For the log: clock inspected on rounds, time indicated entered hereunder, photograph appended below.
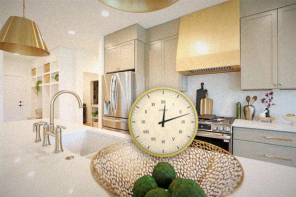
12:12
